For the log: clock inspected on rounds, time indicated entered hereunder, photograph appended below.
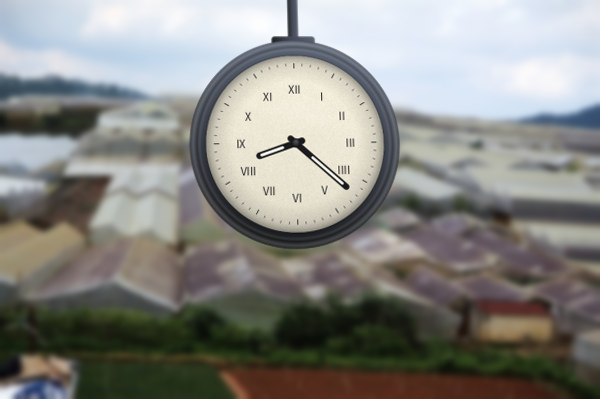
8:22
